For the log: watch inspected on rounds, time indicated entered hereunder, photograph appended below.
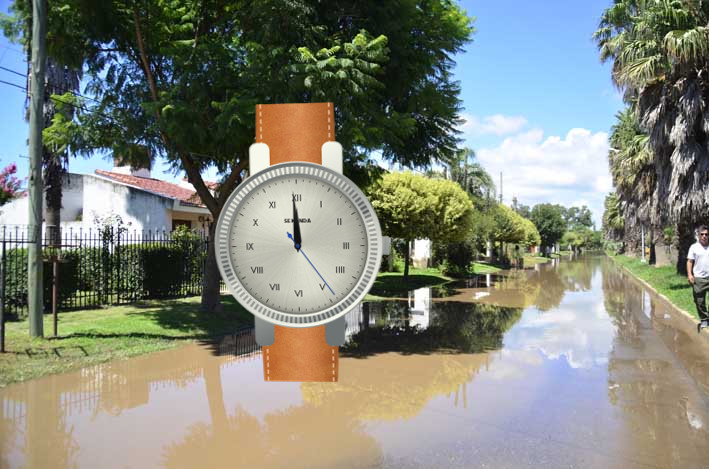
11:59:24
